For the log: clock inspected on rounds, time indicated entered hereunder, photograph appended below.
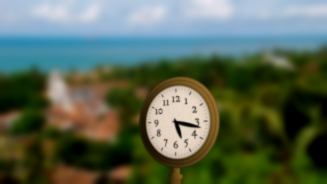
5:17
